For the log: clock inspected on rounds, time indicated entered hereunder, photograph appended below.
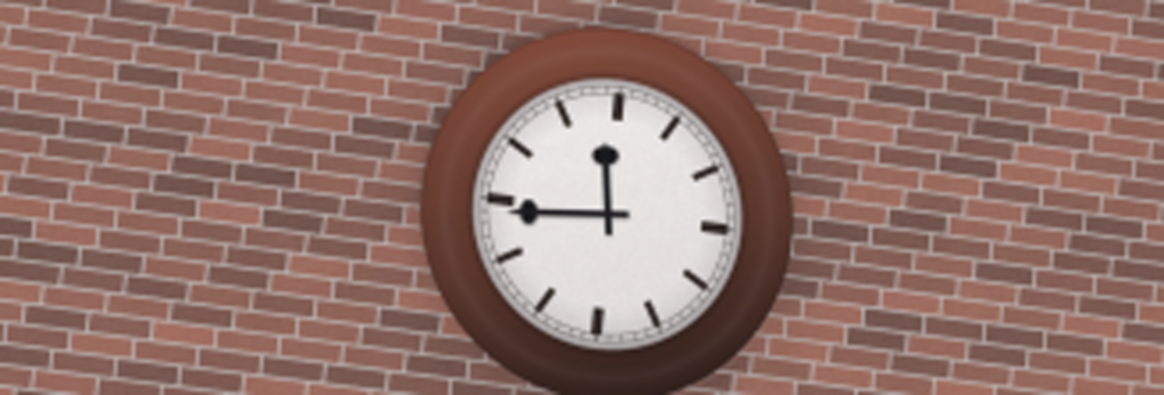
11:44
